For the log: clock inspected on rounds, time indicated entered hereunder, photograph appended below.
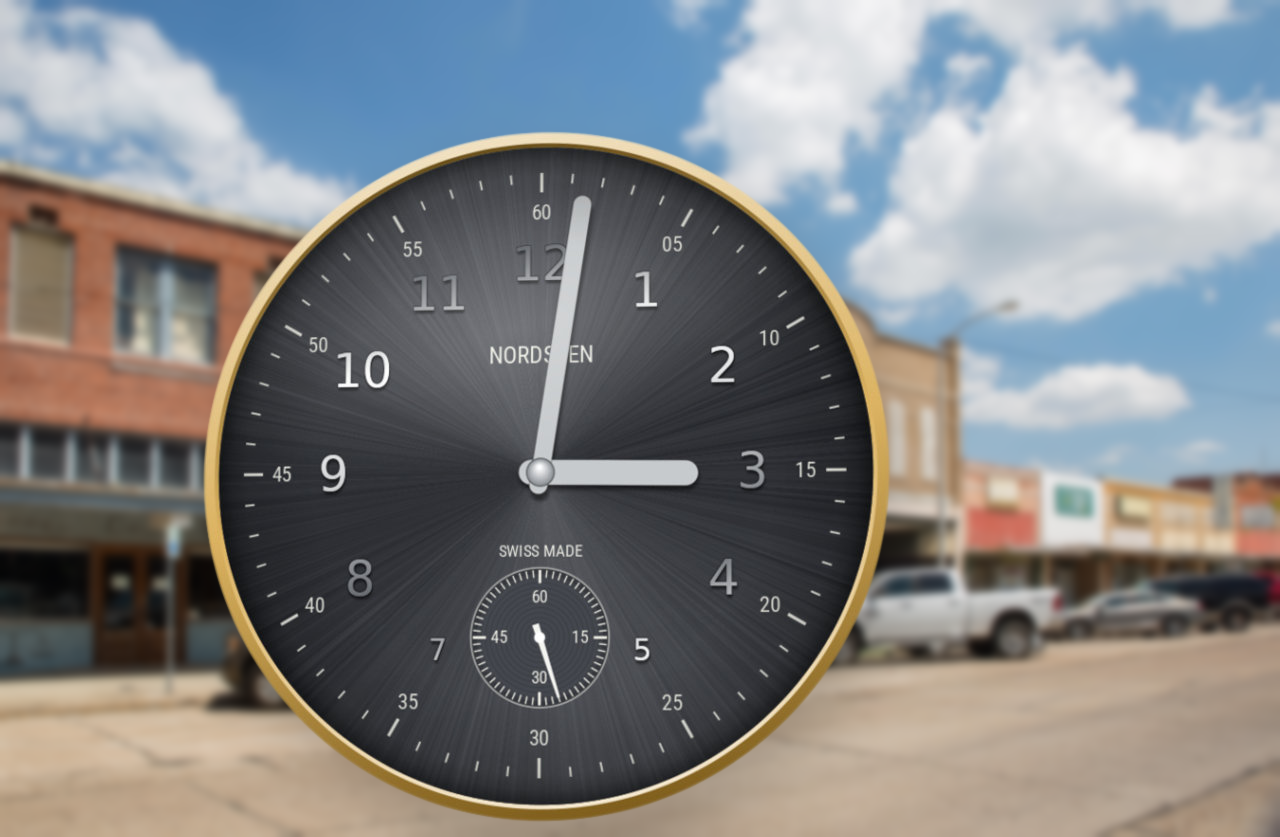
3:01:27
